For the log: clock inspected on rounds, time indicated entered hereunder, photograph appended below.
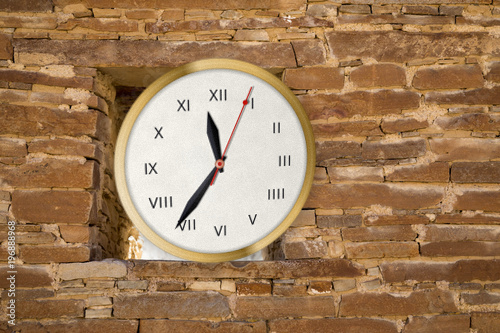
11:36:04
